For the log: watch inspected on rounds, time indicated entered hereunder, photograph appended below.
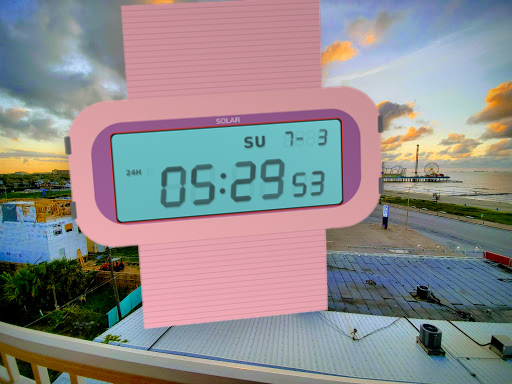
5:29:53
